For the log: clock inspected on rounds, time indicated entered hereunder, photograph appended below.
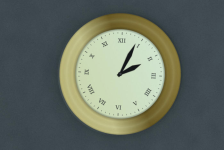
2:04
